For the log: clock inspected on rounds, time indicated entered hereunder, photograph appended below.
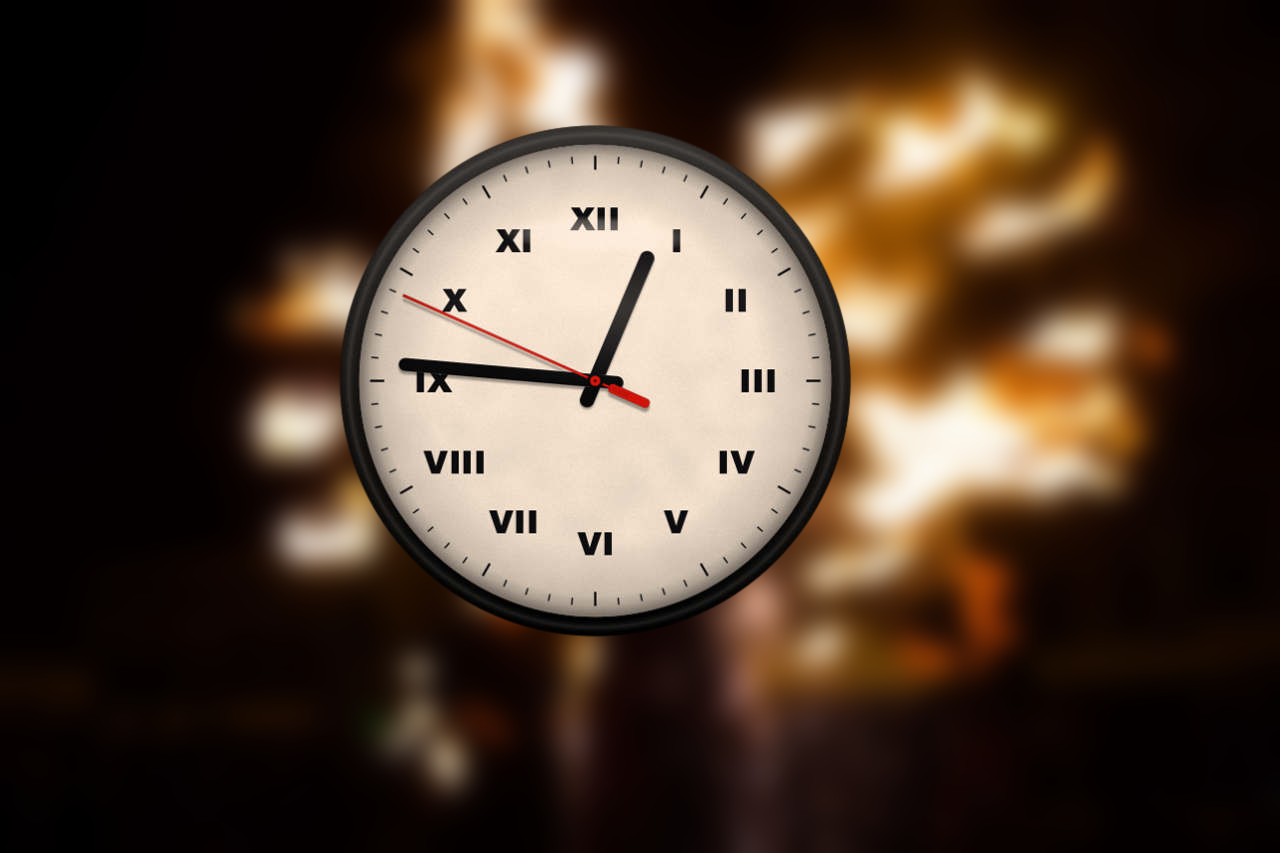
12:45:49
